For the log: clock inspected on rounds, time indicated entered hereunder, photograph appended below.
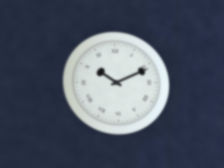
10:11
